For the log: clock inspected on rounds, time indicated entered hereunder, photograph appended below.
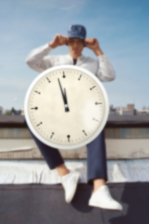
11:58
